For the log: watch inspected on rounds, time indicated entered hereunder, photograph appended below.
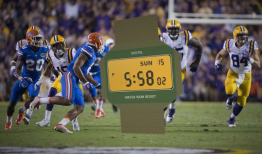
5:58:02
